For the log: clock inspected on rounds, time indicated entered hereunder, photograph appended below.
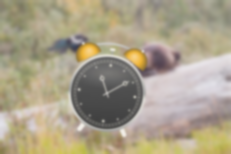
11:09
